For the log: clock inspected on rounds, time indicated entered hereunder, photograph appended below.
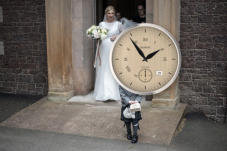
1:54
